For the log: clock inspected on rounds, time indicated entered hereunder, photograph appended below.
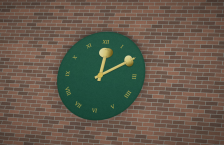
12:10
